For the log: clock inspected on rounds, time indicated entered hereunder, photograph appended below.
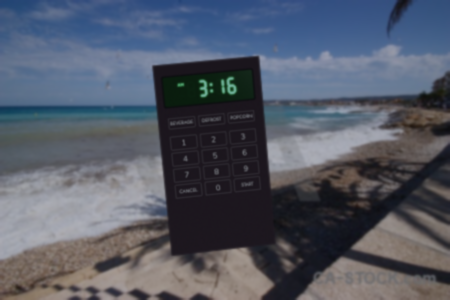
3:16
